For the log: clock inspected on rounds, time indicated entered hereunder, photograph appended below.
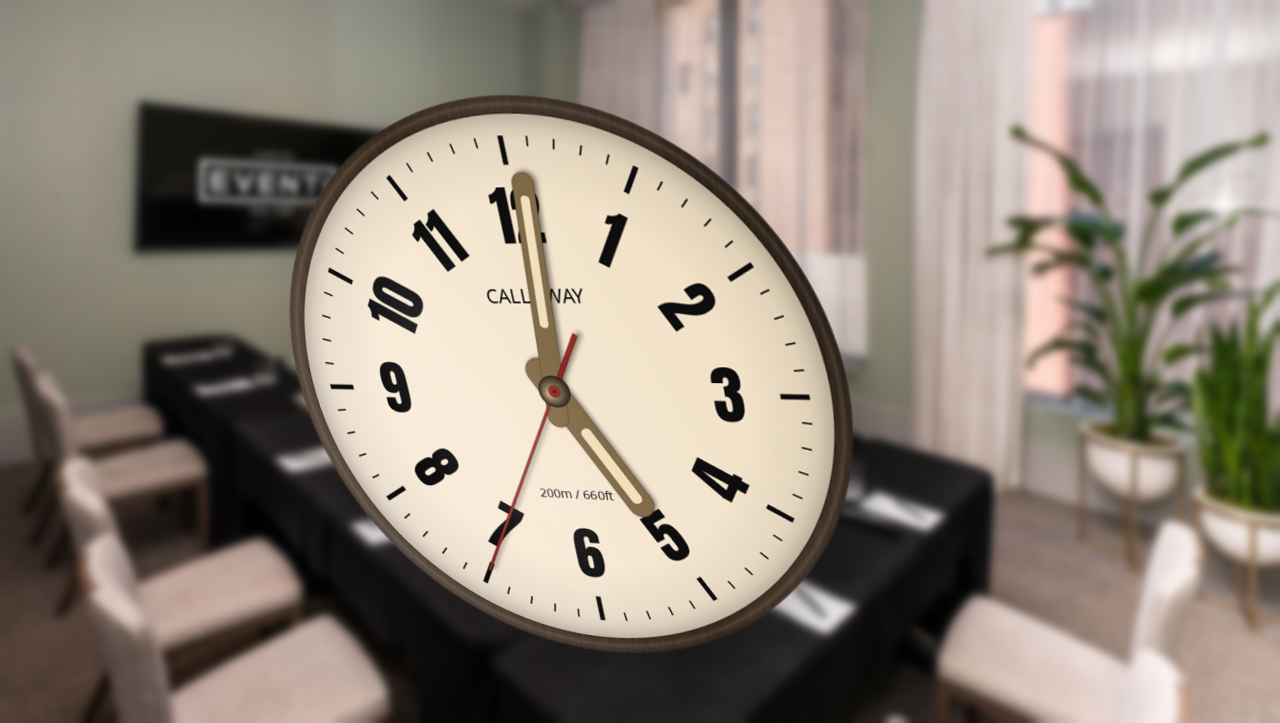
5:00:35
